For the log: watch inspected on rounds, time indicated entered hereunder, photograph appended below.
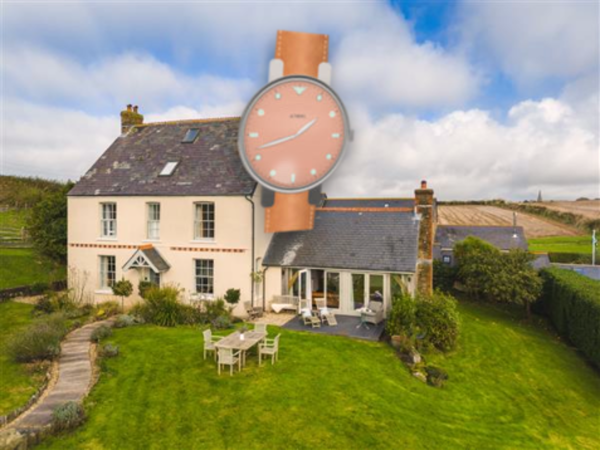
1:42
